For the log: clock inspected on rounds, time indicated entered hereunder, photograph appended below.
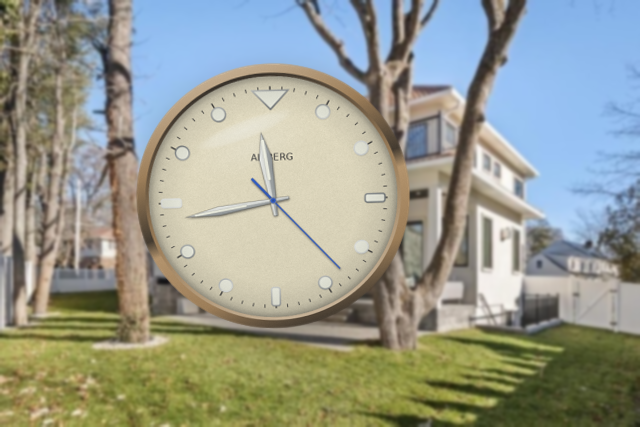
11:43:23
